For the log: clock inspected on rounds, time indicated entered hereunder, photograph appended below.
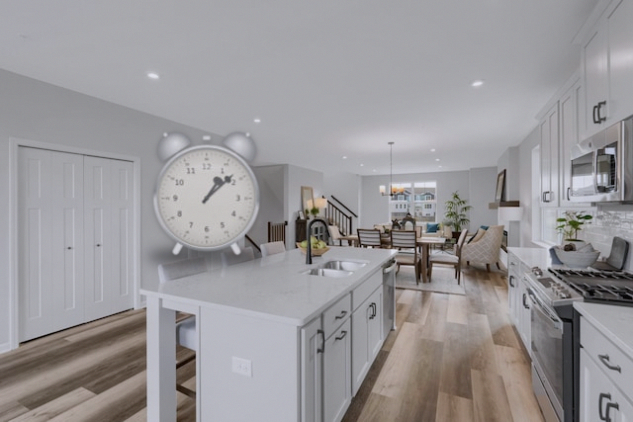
1:08
